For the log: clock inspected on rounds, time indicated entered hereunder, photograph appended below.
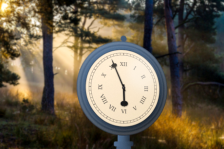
5:56
